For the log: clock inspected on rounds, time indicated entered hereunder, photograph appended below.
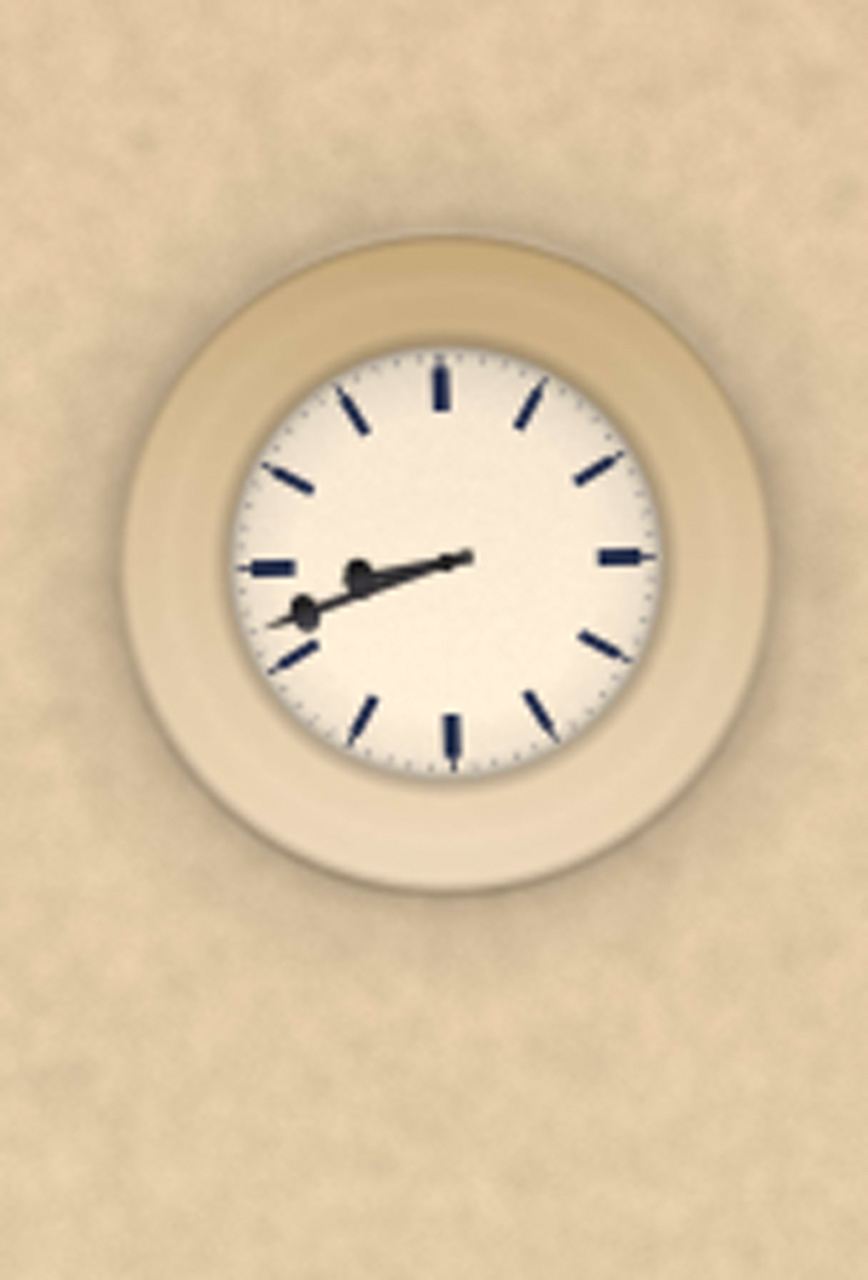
8:42
